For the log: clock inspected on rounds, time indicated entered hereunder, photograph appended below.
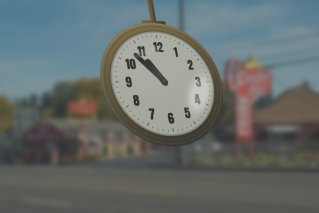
10:53
